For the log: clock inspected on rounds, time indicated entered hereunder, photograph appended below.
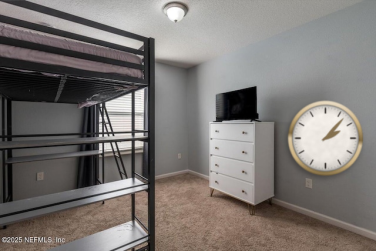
2:07
